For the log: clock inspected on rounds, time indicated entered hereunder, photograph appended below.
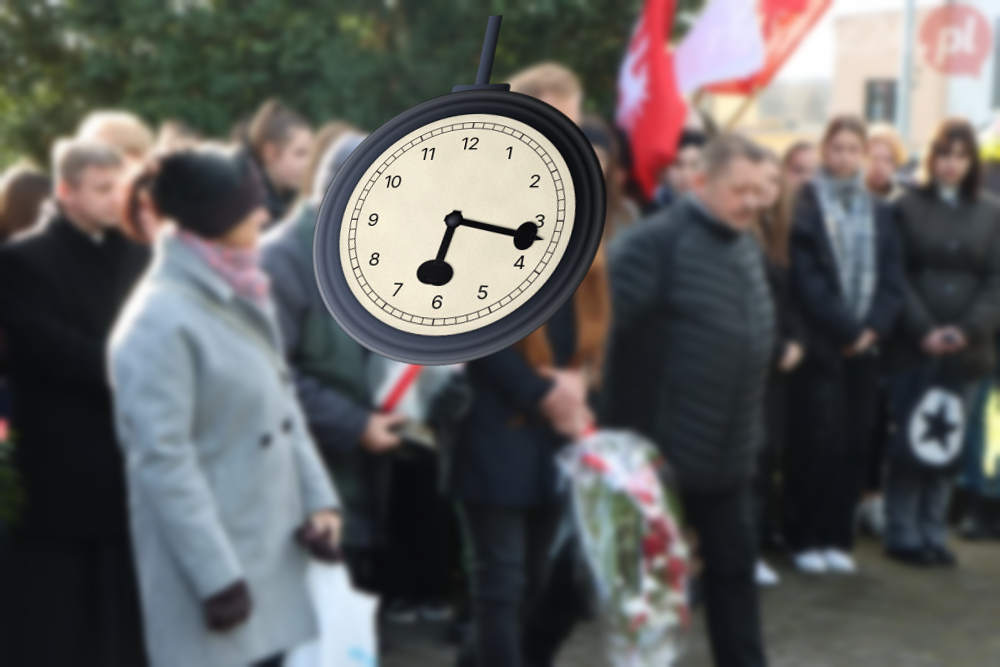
6:17
